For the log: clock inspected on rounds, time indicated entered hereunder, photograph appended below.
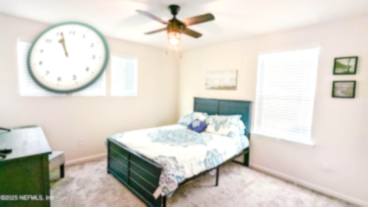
10:56
